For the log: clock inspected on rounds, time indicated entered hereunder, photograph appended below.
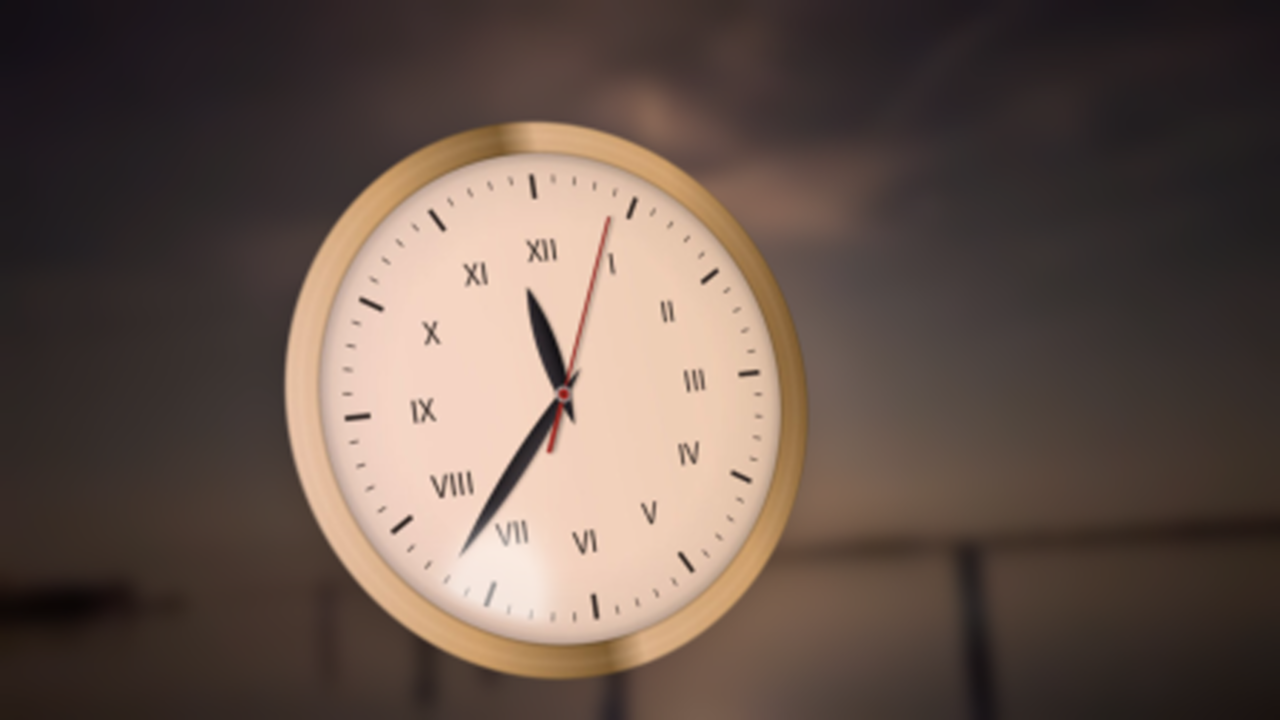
11:37:04
